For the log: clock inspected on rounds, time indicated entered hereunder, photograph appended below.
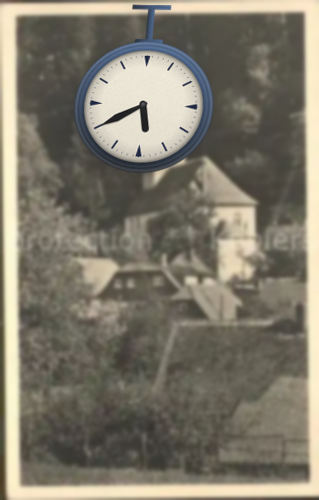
5:40
